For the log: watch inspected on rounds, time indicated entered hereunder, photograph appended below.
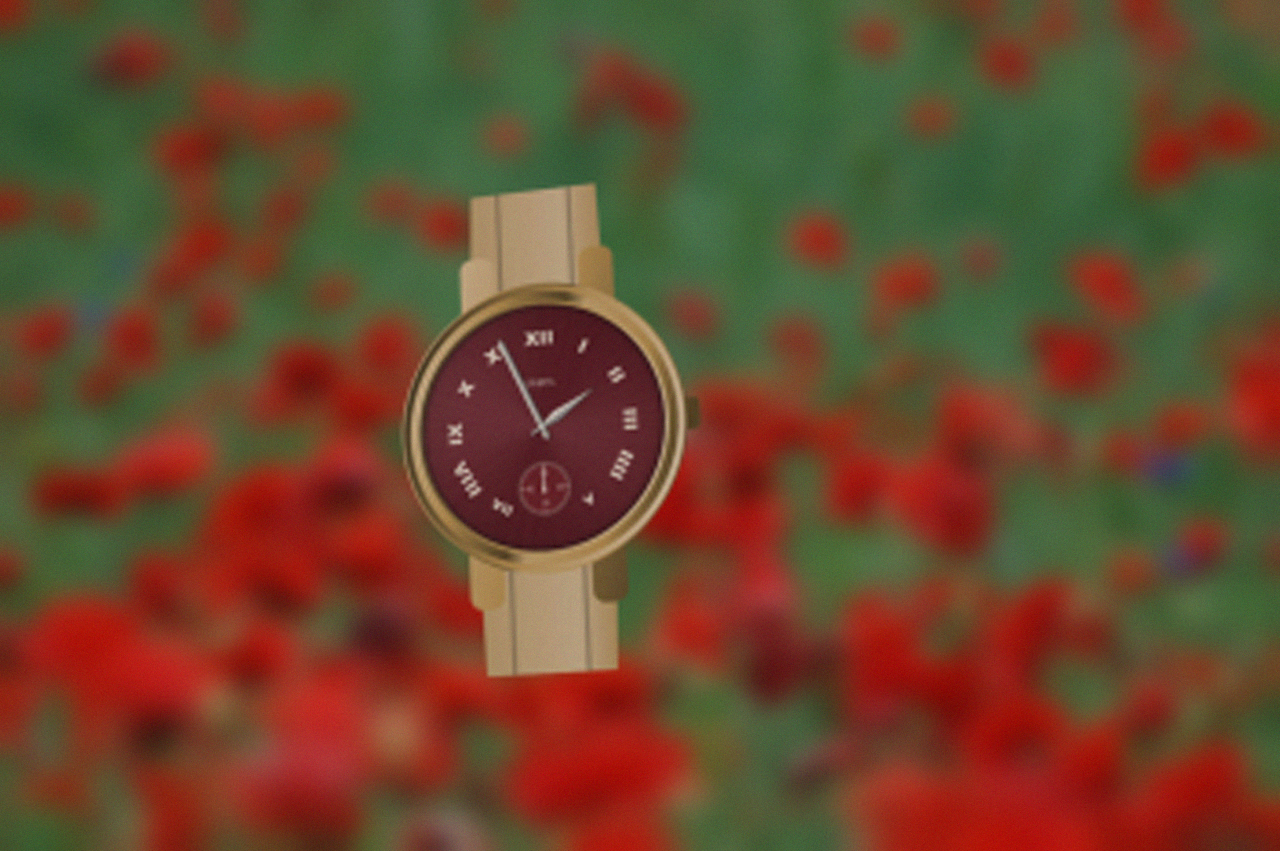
1:56
